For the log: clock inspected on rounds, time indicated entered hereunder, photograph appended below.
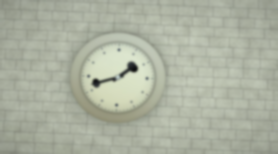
1:42
